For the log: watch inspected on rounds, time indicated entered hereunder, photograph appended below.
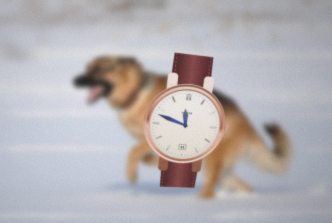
11:48
